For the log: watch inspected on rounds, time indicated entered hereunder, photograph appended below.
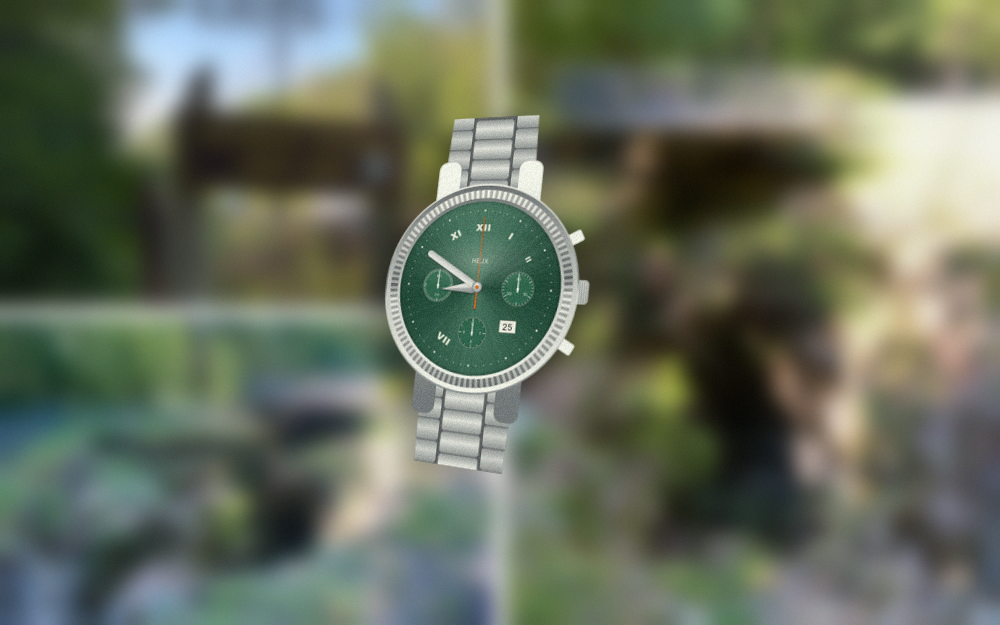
8:50
